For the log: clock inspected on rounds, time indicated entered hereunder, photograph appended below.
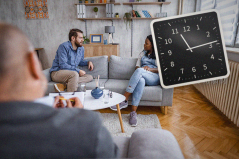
11:14
